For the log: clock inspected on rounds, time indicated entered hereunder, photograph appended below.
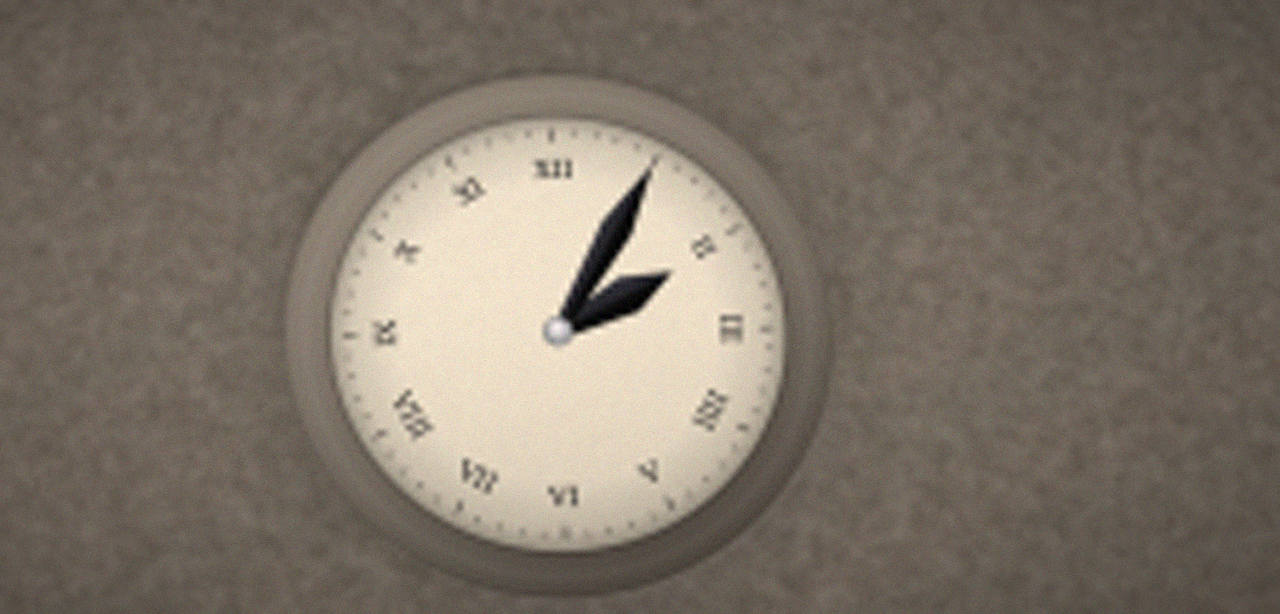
2:05
